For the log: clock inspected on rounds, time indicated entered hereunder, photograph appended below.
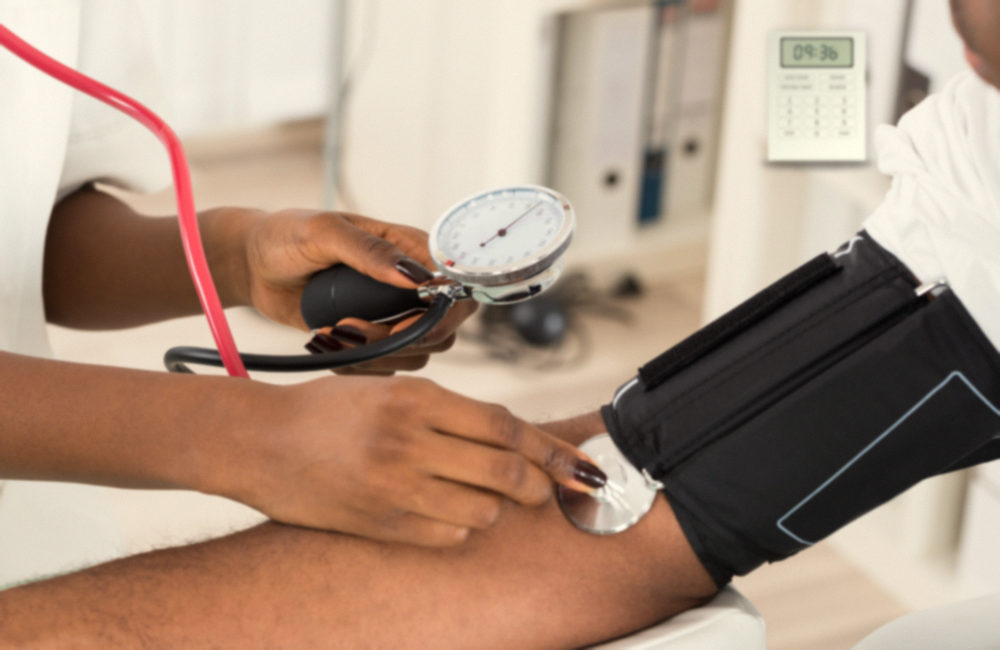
9:36
